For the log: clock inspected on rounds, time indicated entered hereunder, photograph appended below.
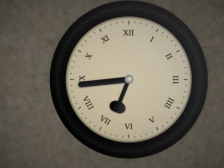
6:44
